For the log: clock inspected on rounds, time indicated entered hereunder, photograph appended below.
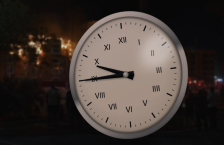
9:45
